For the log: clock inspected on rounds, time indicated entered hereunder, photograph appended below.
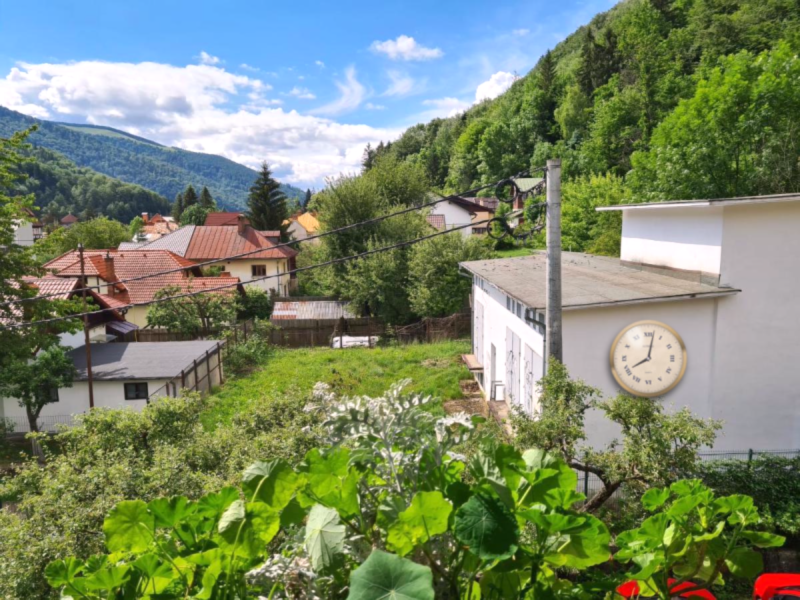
8:02
